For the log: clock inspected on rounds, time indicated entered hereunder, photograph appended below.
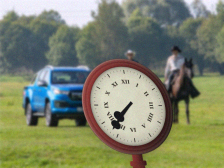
7:37
